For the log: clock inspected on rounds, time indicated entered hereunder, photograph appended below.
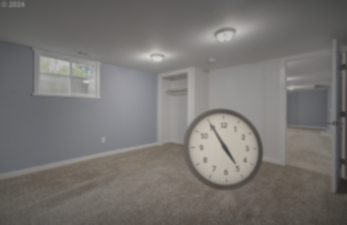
4:55
